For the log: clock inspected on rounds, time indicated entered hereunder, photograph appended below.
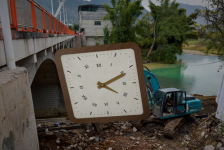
4:11
